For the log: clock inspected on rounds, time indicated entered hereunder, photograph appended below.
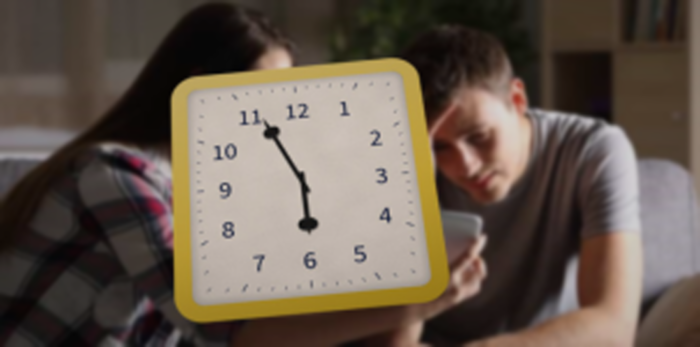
5:56
